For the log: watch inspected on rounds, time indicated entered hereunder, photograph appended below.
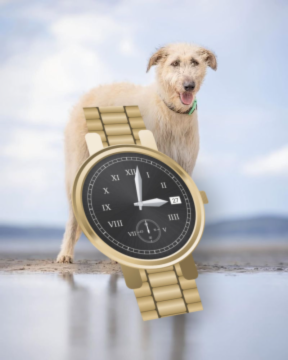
3:02
